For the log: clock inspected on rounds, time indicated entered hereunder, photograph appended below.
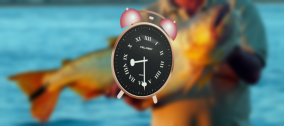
8:28
